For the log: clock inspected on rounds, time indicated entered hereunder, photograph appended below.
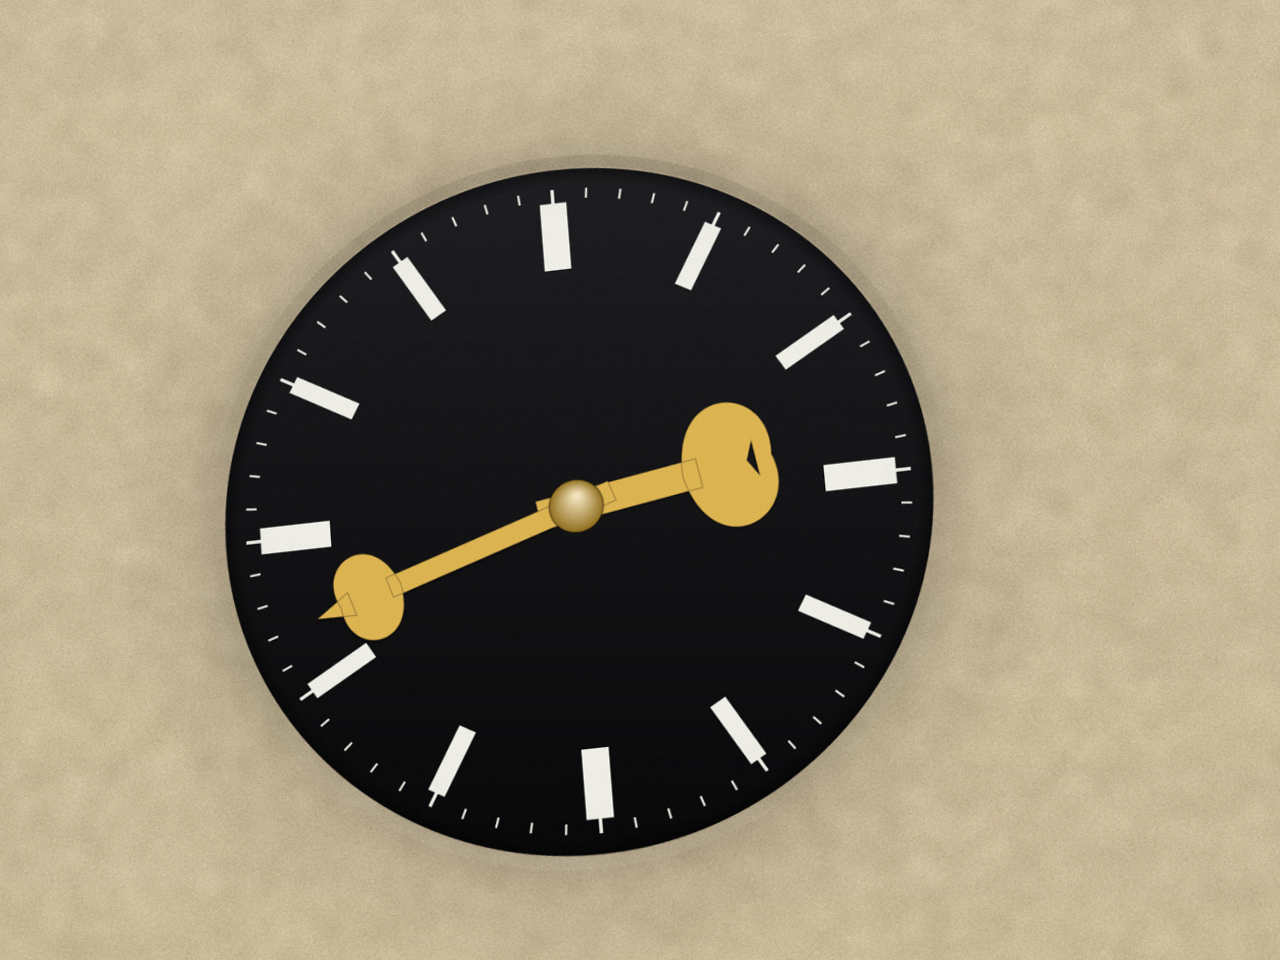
2:42
